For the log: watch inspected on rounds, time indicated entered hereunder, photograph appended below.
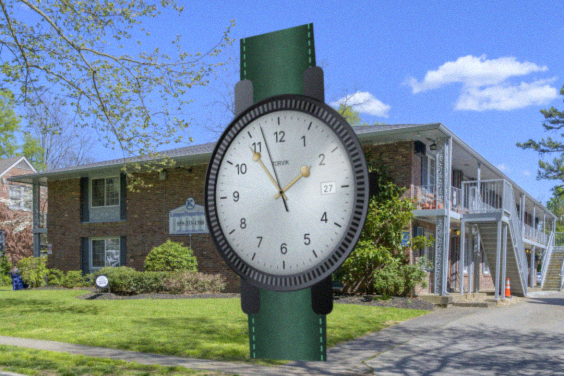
1:53:57
